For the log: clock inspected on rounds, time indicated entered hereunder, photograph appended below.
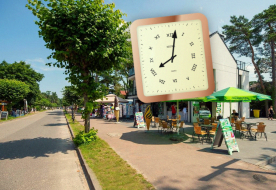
8:02
